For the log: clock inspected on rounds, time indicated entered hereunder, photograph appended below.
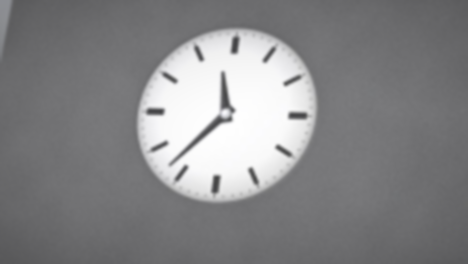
11:37
